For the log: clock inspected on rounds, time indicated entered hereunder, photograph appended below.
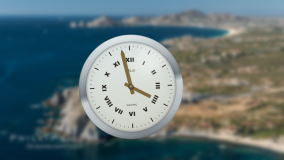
3:58
